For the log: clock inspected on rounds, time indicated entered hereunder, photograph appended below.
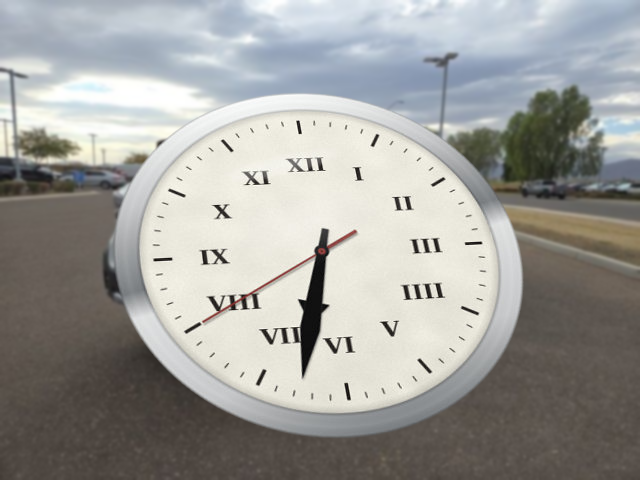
6:32:40
